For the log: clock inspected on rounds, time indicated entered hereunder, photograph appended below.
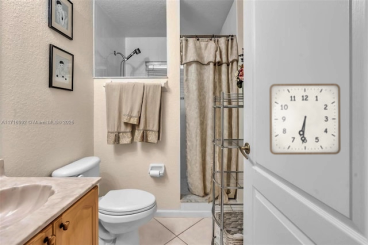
6:31
